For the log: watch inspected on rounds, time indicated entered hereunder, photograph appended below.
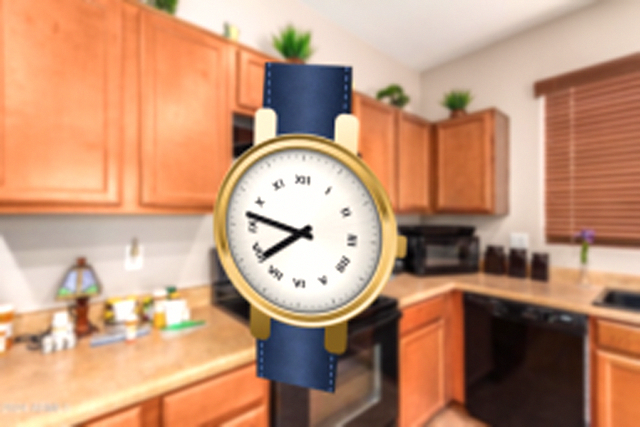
7:47
